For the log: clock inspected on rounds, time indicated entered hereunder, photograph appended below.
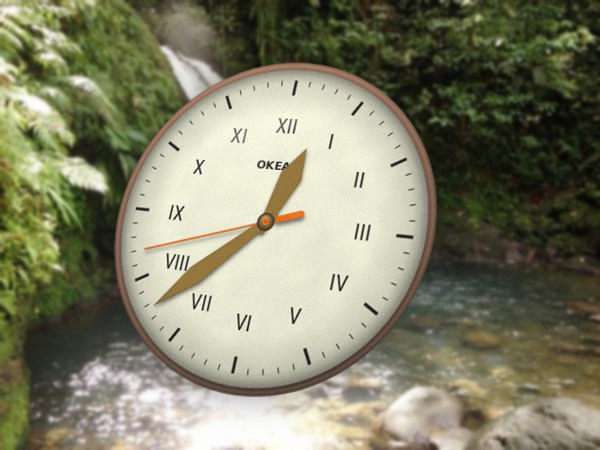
12:37:42
